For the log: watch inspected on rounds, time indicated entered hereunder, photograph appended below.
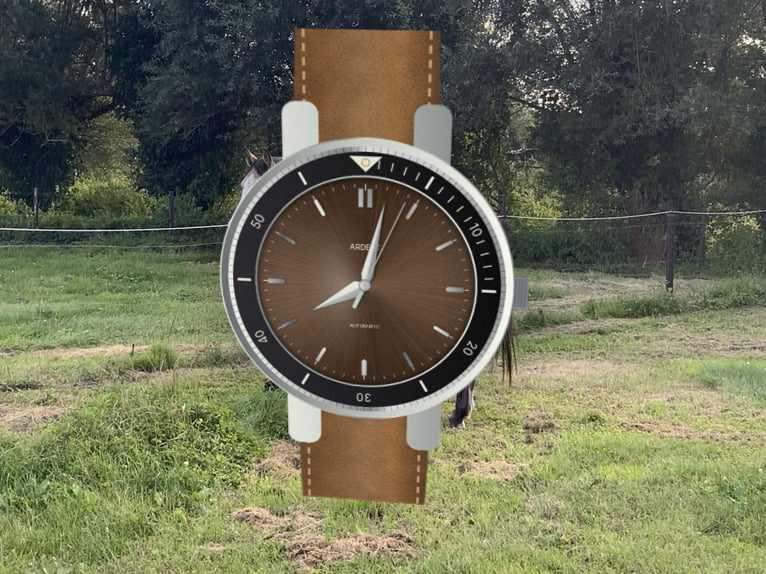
8:02:04
